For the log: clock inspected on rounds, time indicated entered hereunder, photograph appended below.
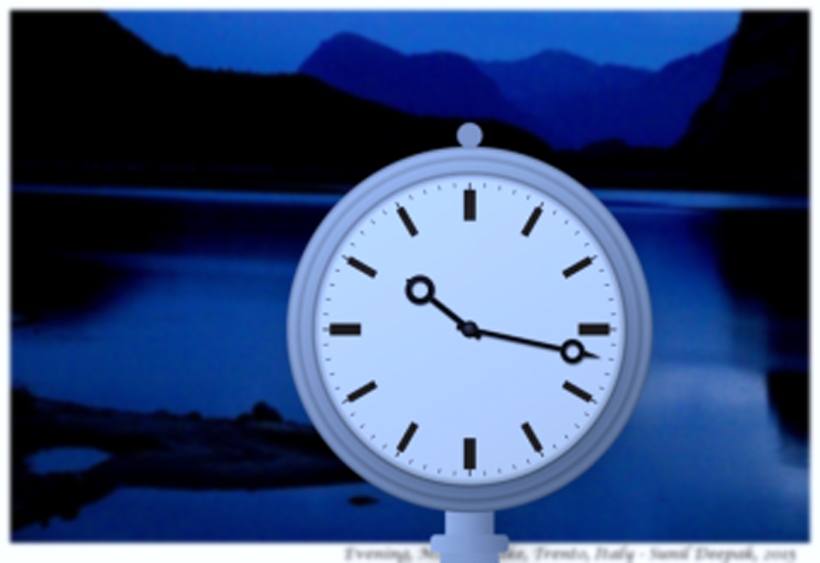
10:17
